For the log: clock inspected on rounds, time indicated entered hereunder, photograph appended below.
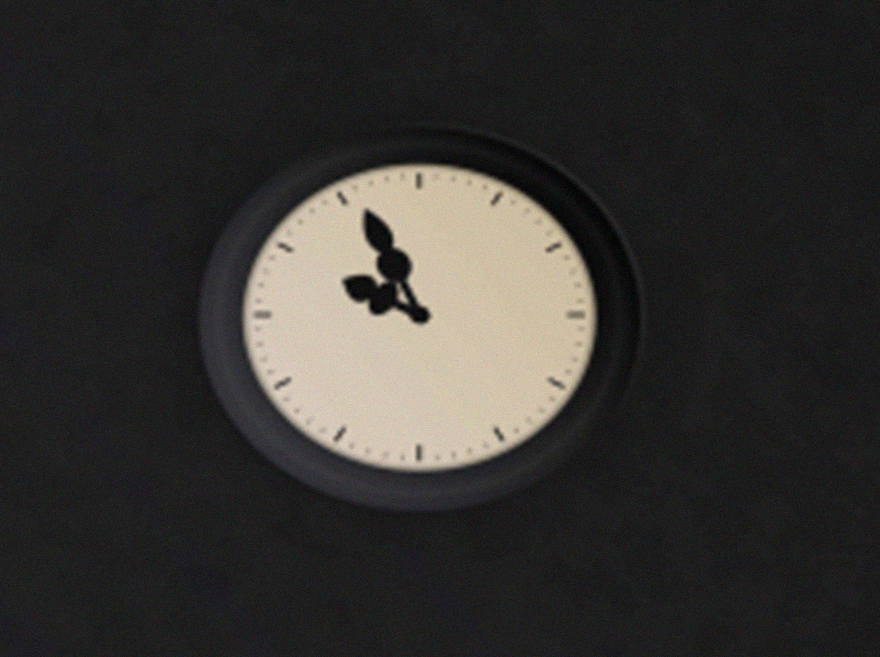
9:56
